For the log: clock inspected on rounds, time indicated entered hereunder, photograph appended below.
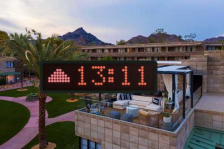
13:11
